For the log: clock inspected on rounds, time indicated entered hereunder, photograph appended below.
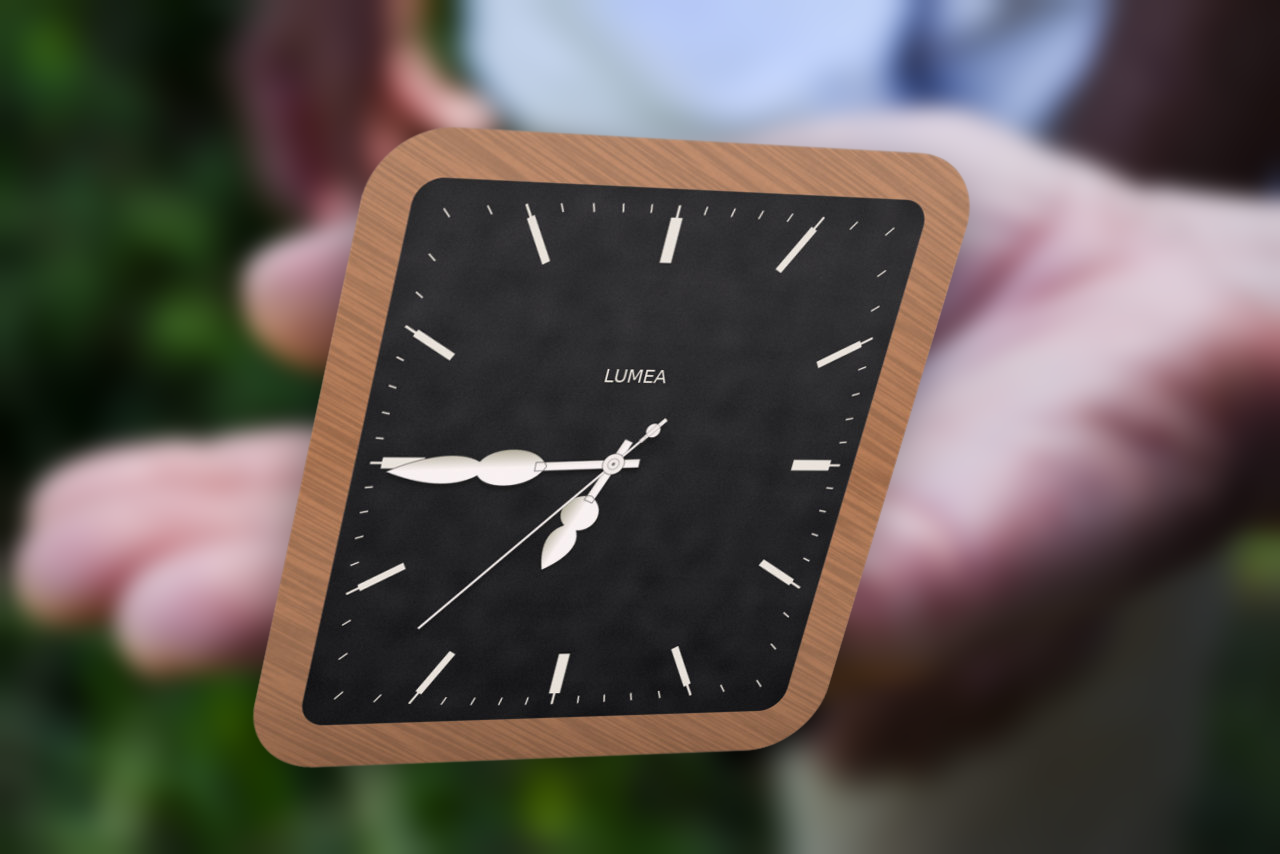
6:44:37
